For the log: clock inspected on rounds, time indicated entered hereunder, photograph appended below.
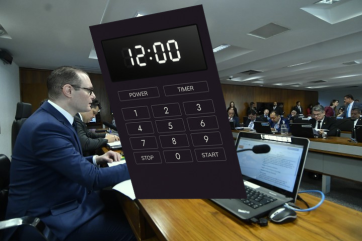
12:00
